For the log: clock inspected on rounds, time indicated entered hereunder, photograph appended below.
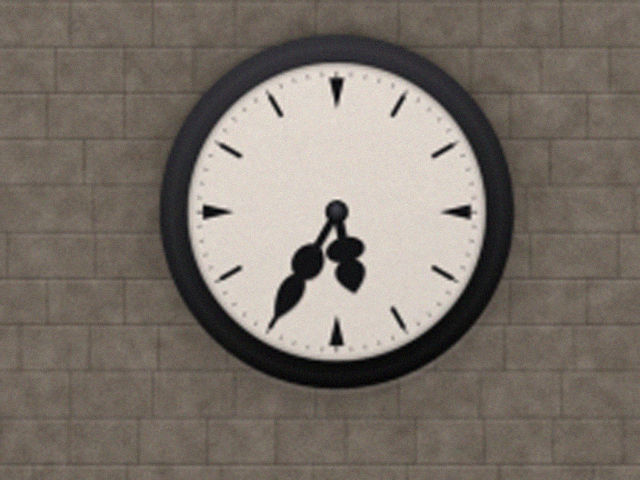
5:35
